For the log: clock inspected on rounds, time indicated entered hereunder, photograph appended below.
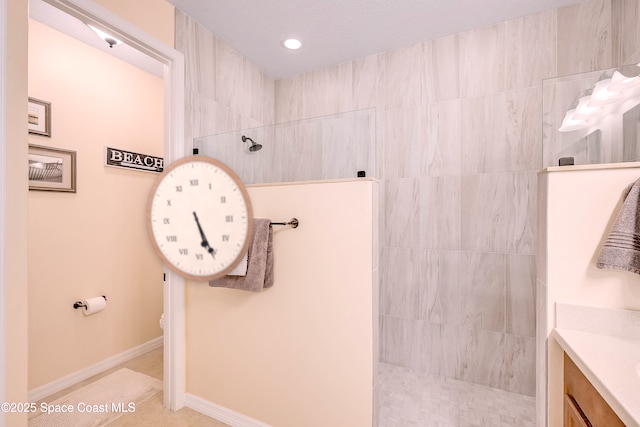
5:26
